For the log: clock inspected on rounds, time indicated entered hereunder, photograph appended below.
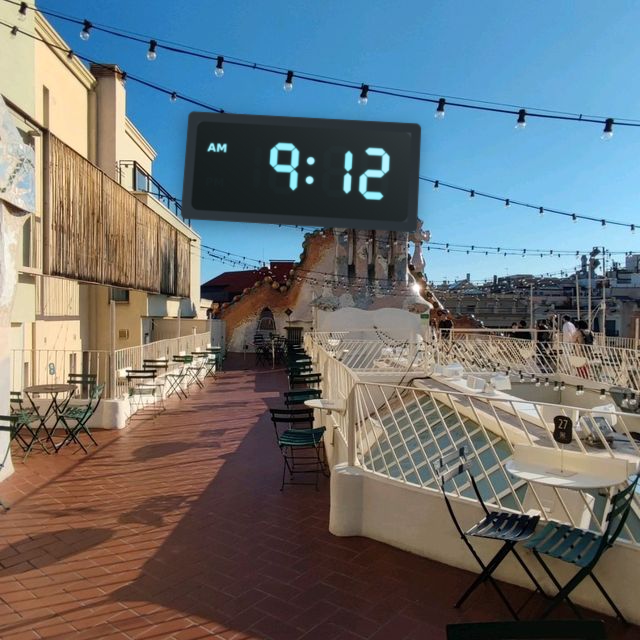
9:12
